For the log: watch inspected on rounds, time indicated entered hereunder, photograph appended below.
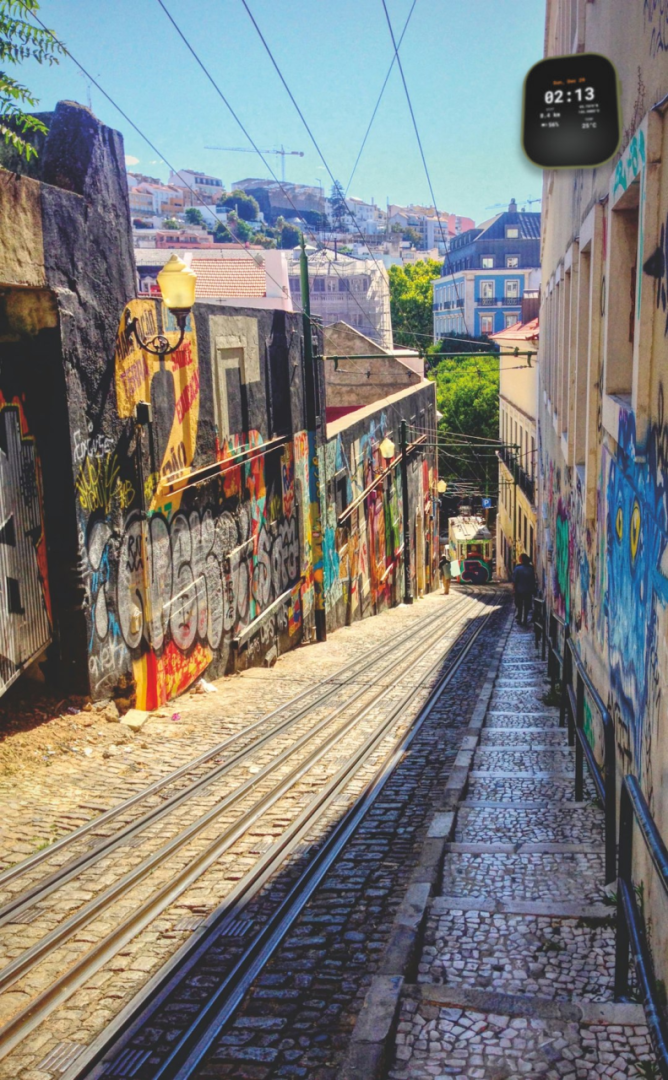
2:13
